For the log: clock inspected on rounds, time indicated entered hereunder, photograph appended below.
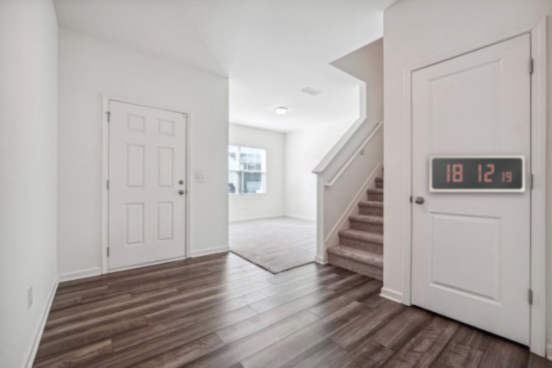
18:12
